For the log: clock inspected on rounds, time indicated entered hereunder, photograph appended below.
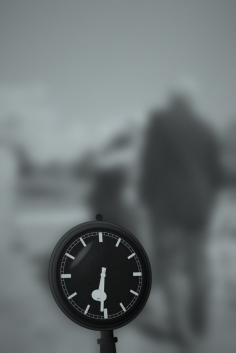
6:31
